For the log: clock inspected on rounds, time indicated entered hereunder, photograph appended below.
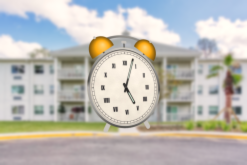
5:03
